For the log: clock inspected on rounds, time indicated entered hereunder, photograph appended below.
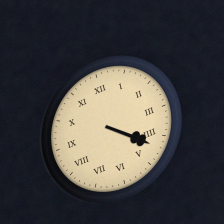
4:22
